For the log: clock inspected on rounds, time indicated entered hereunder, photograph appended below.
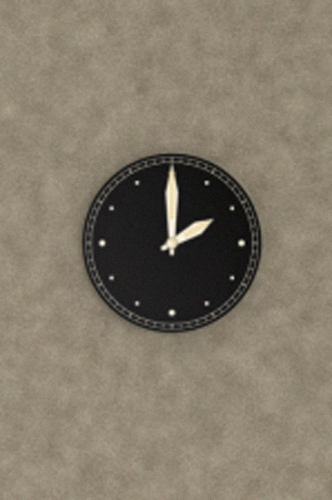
2:00
